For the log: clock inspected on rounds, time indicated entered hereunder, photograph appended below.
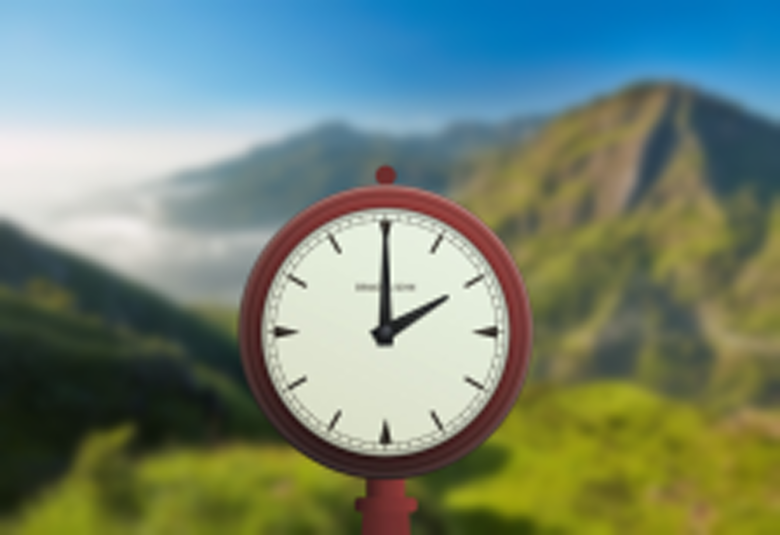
2:00
